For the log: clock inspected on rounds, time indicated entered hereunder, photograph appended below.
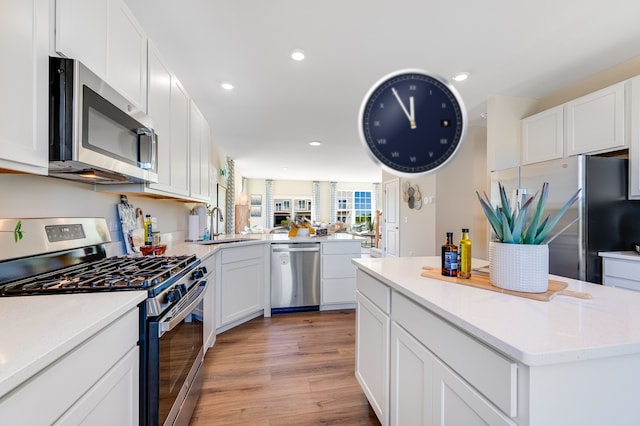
11:55
